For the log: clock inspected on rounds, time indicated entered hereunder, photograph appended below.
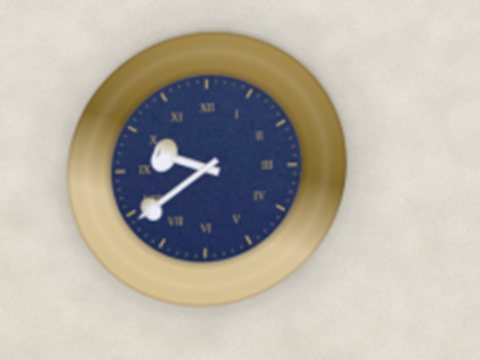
9:39
